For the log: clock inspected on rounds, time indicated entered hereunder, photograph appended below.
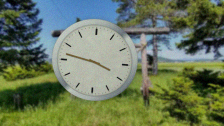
3:47
